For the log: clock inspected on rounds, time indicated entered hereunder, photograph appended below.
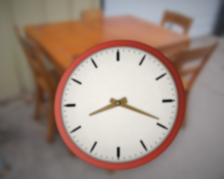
8:19
